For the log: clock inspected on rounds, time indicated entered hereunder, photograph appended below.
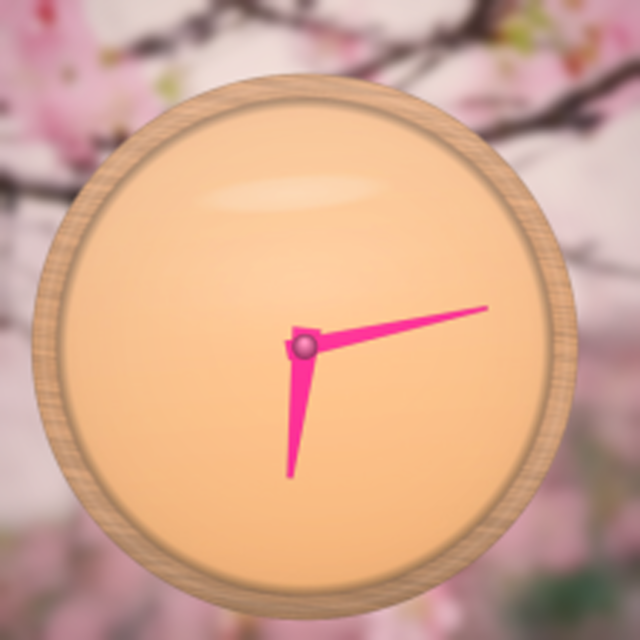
6:13
